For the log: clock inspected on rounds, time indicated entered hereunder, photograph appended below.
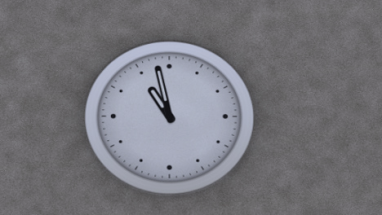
10:58
